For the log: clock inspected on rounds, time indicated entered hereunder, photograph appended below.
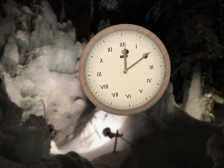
12:10
